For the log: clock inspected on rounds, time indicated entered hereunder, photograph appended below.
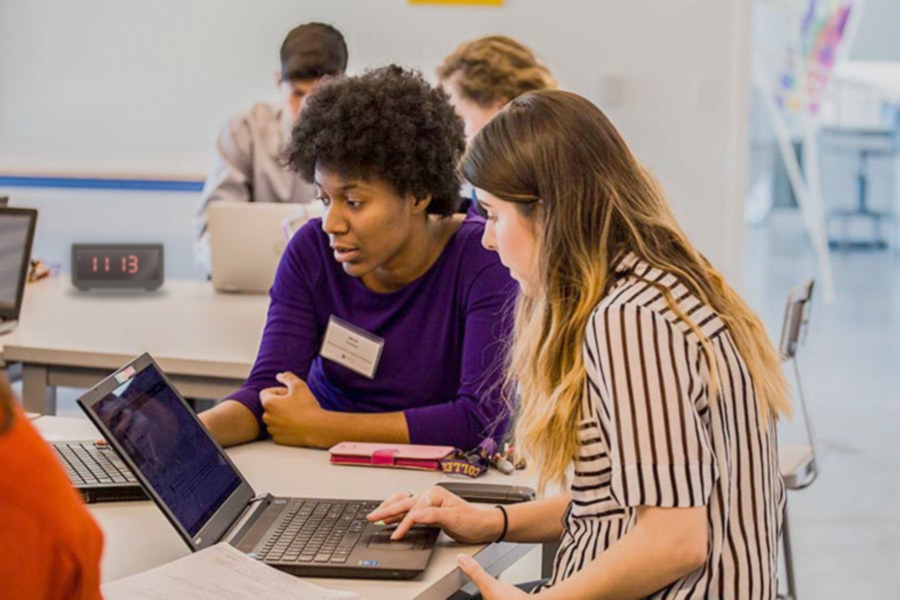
11:13
